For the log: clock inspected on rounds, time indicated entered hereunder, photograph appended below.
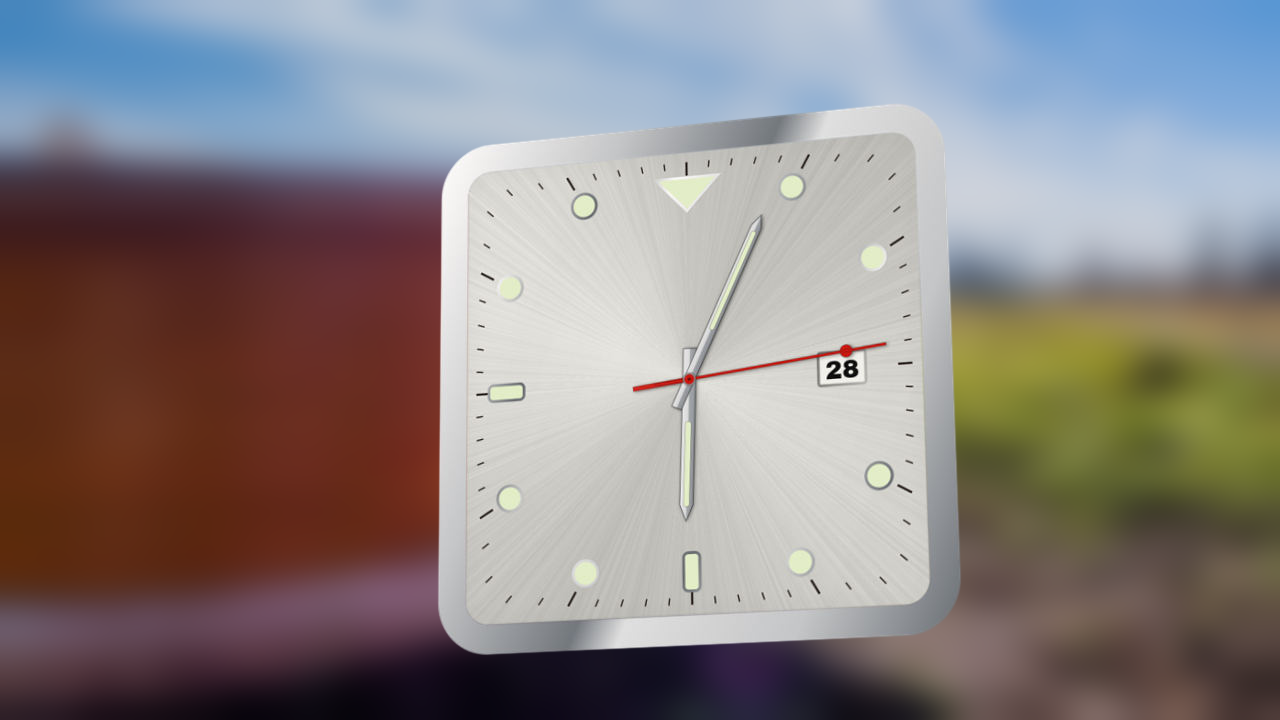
6:04:14
